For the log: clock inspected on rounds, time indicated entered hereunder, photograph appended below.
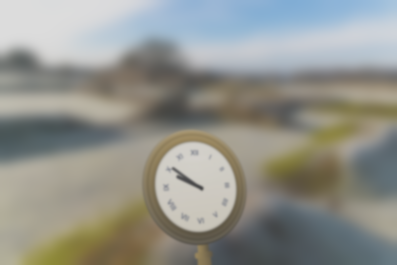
9:51
